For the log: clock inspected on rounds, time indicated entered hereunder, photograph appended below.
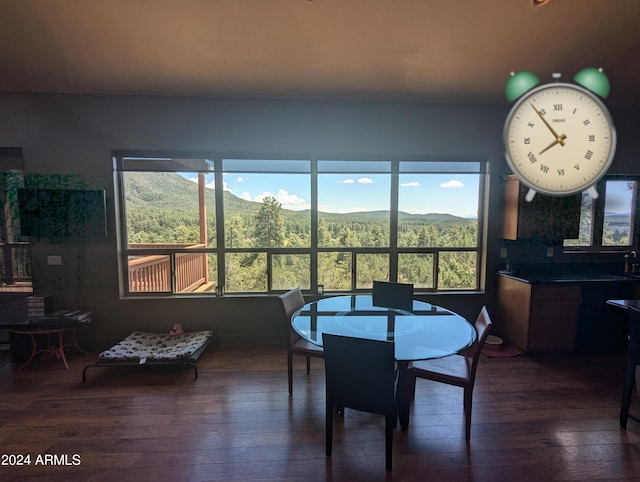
7:54
